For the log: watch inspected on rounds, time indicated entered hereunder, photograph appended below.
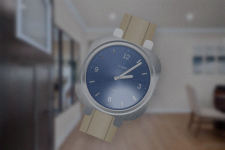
2:06
